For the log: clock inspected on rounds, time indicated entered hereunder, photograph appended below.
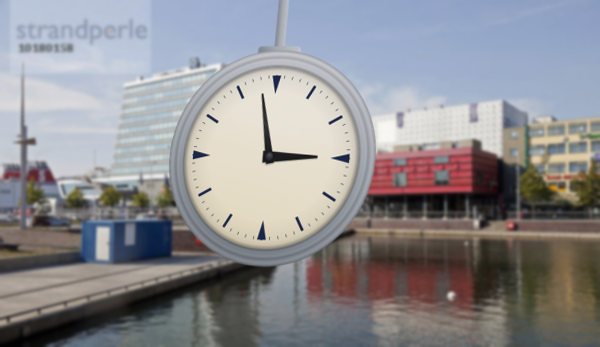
2:58
